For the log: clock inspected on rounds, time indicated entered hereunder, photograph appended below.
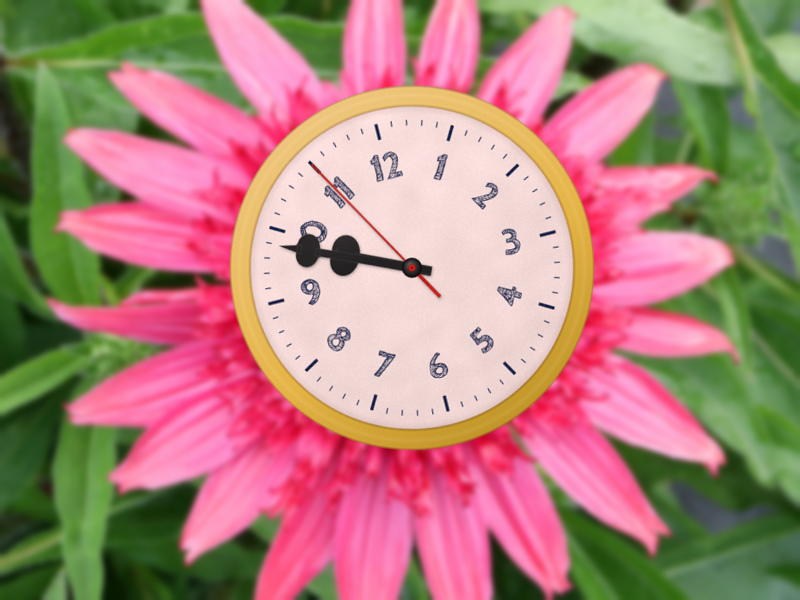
9:48:55
